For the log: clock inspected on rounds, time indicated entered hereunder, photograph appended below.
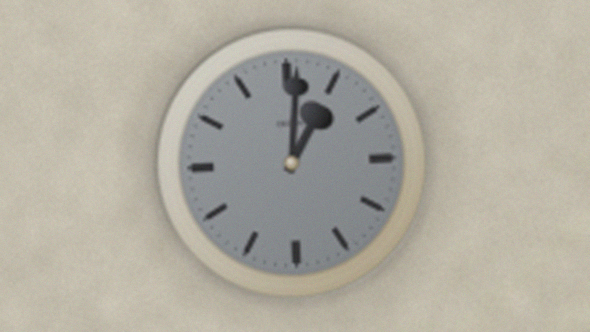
1:01
